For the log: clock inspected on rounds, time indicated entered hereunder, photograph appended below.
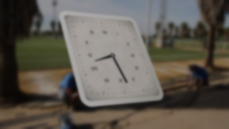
8:28
